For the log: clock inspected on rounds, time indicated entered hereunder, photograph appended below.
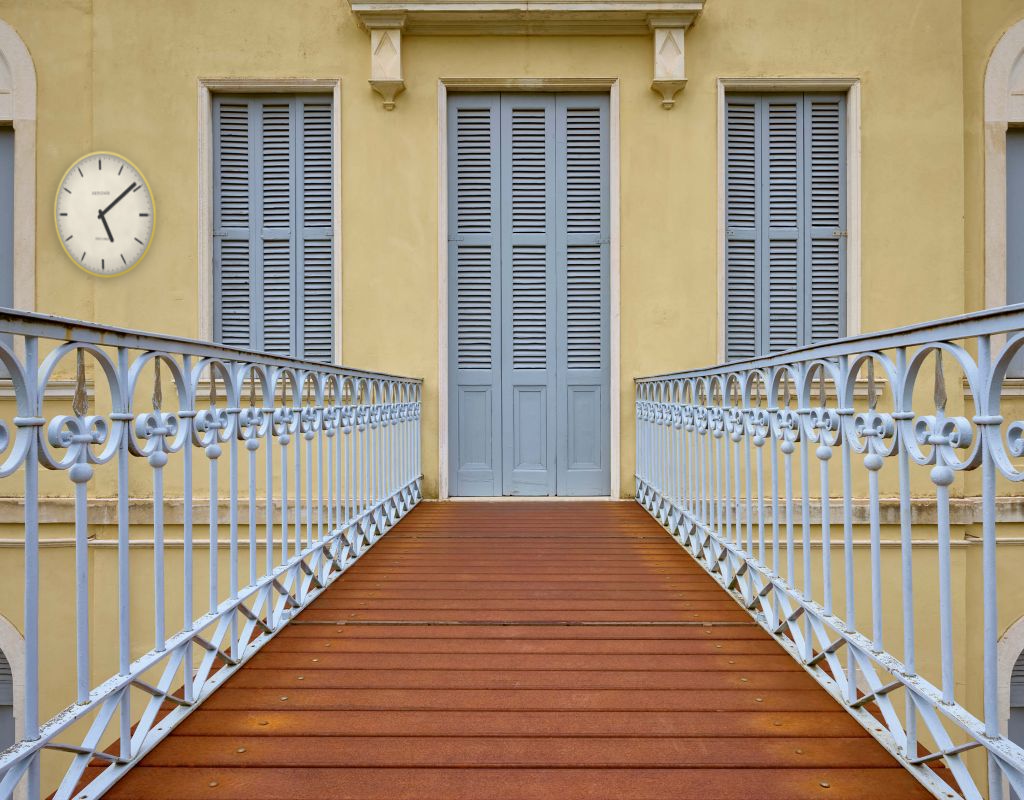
5:09
